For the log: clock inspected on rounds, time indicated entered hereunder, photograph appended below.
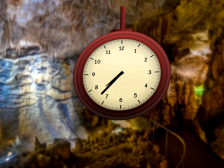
7:37
